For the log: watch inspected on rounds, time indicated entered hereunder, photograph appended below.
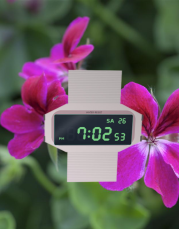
7:02:53
